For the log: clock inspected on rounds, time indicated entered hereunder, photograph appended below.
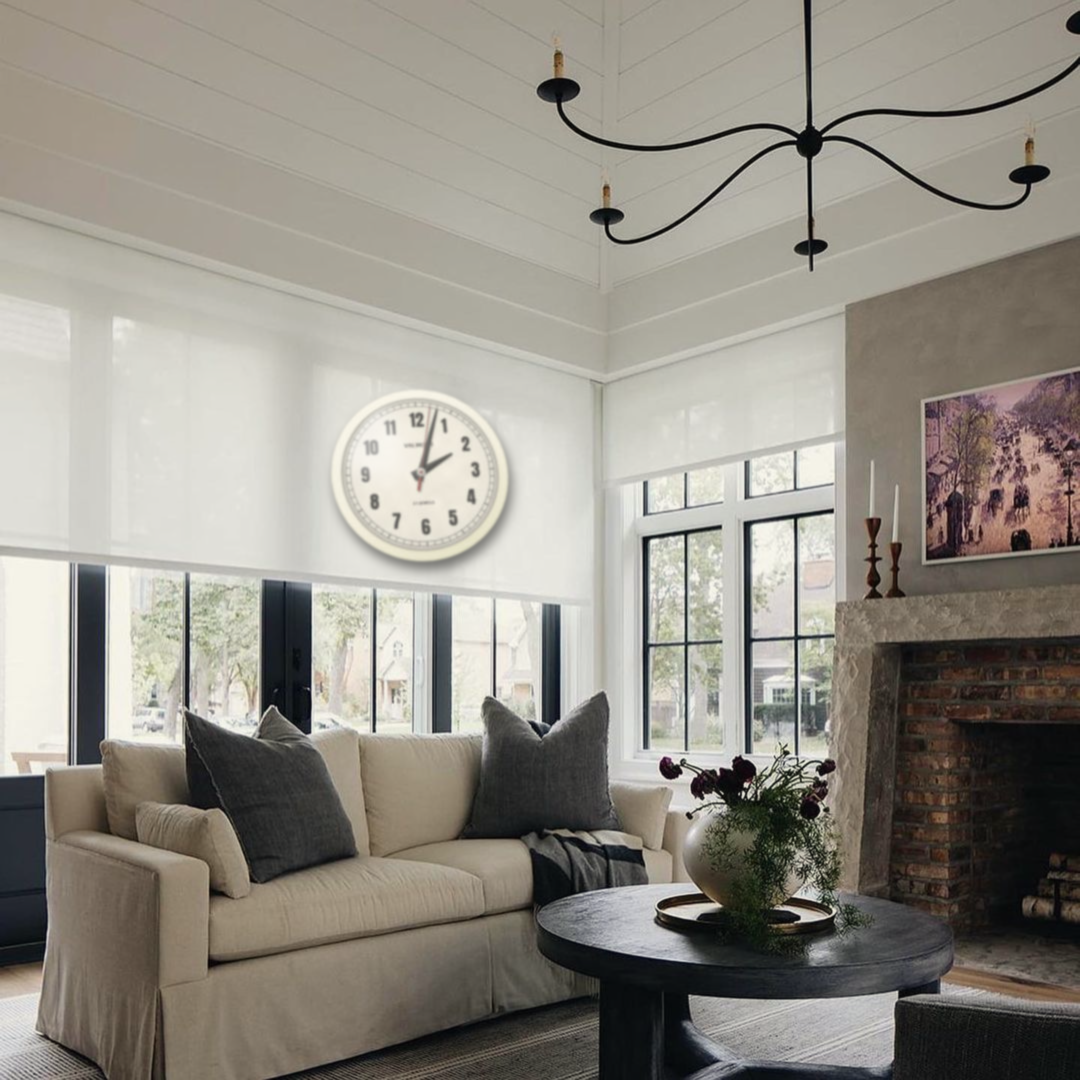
2:03:02
